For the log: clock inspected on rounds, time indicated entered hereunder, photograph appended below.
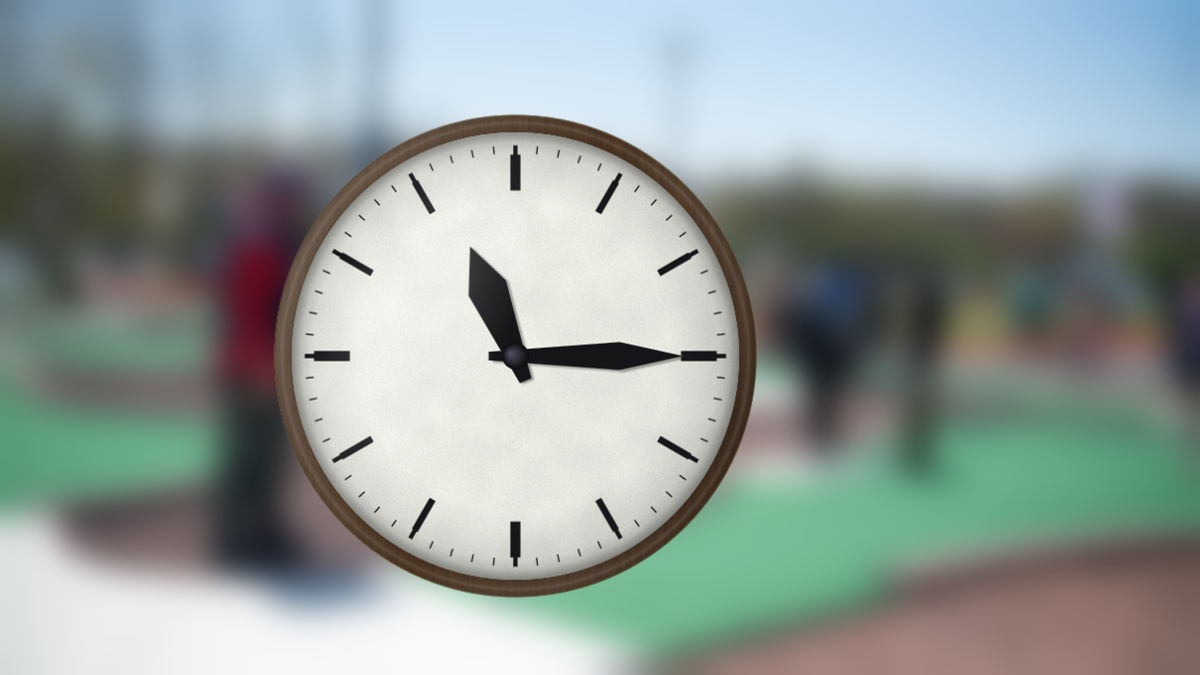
11:15
